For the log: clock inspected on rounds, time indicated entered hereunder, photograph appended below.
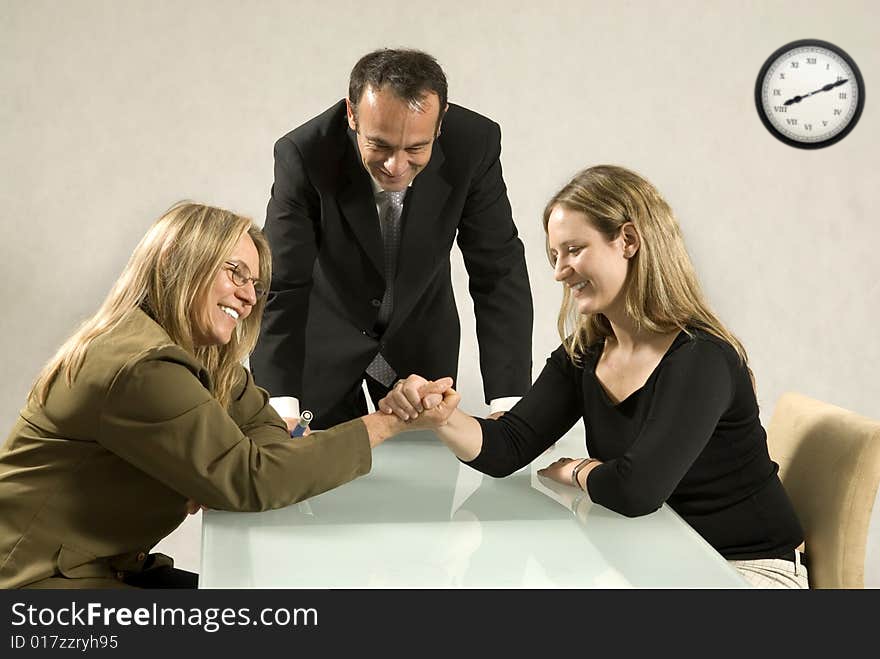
8:11
